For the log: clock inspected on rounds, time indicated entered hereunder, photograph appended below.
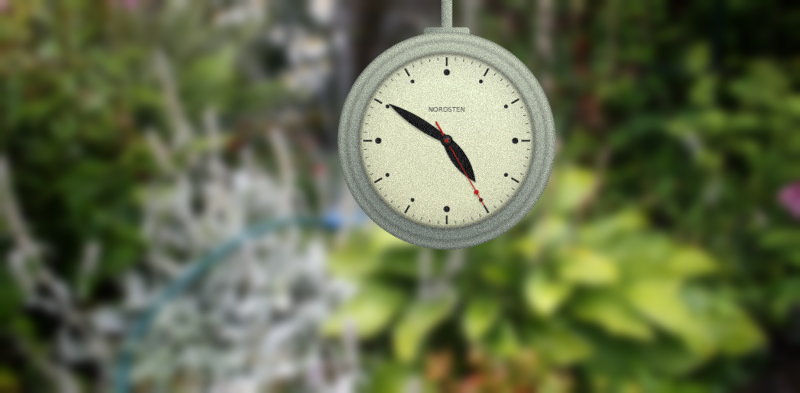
4:50:25
